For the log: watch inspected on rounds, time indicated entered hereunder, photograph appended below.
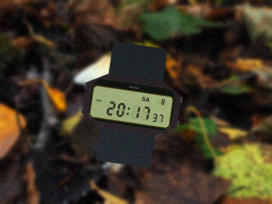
20:17:37
